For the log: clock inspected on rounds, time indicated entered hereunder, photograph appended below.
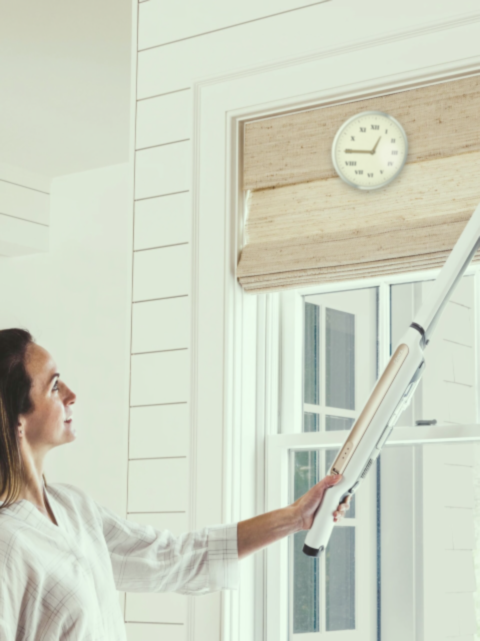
12:45
